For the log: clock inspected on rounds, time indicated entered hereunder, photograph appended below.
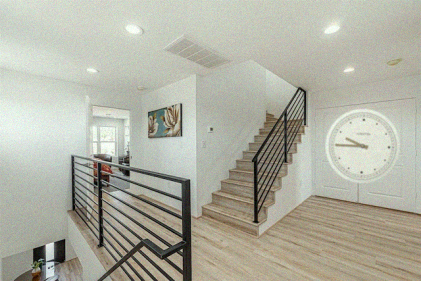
9:45
